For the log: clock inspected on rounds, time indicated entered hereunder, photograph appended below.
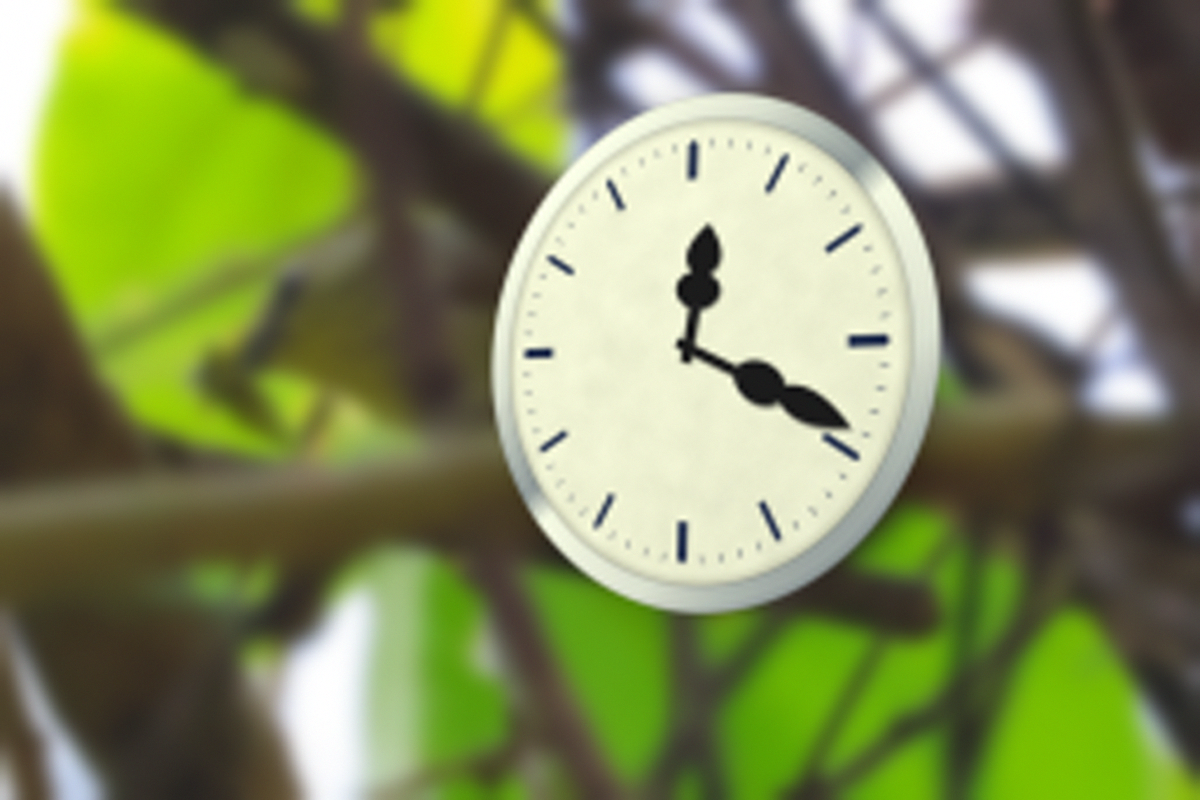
12:19
